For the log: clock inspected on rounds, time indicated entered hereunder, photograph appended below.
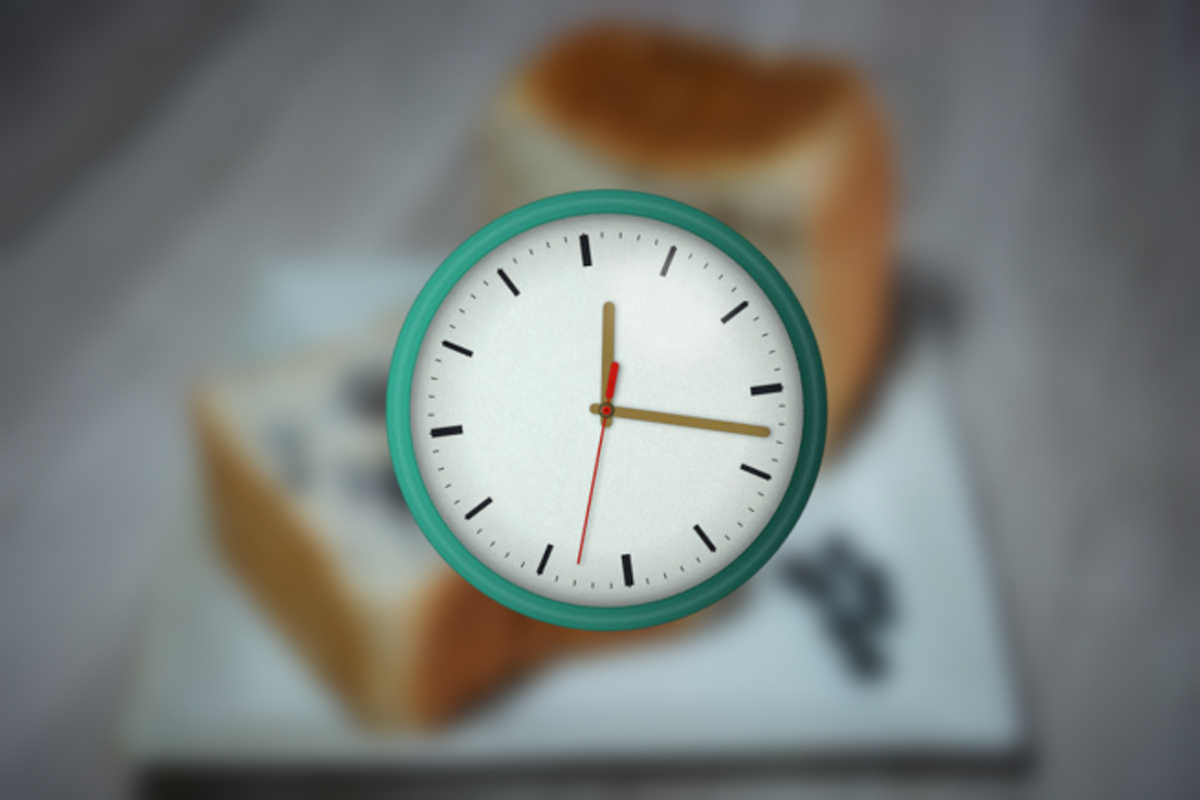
12:17:33
